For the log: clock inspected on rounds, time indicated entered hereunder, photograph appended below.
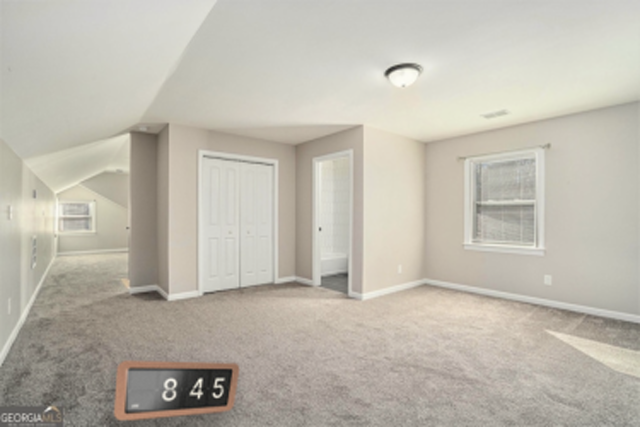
8:45
